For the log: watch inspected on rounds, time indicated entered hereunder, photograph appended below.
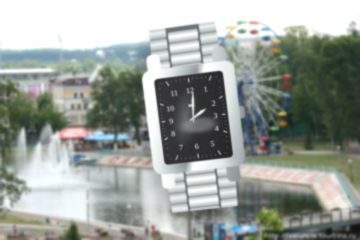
2:01
